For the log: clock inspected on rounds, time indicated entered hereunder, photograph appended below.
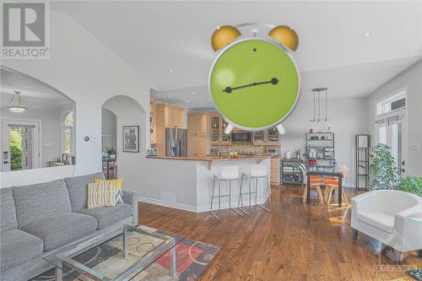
2:43
